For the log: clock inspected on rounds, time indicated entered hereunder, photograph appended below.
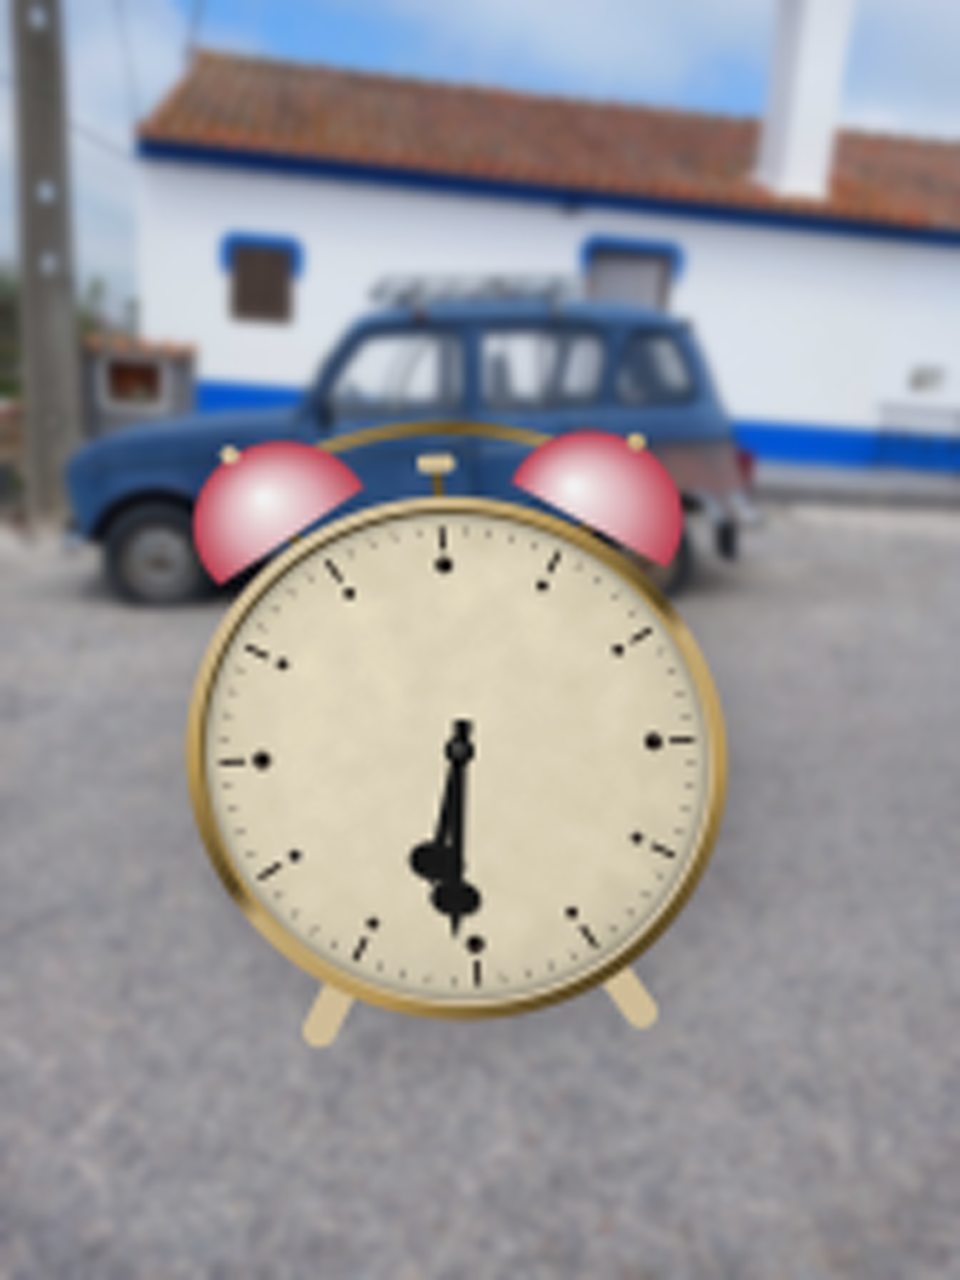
6:31
